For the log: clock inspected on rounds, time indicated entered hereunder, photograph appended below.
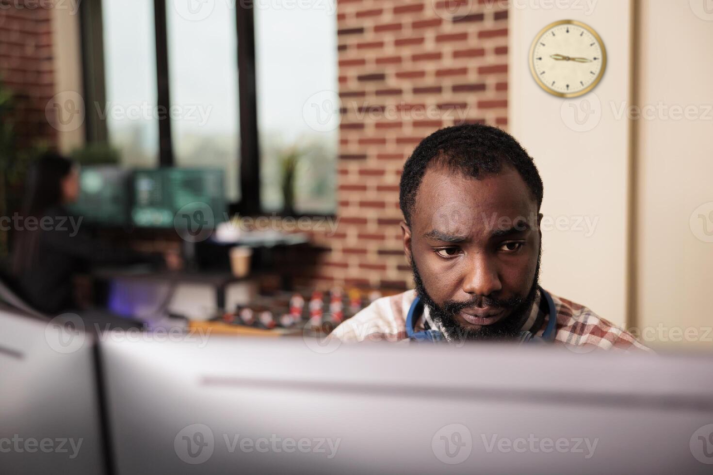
9:16
